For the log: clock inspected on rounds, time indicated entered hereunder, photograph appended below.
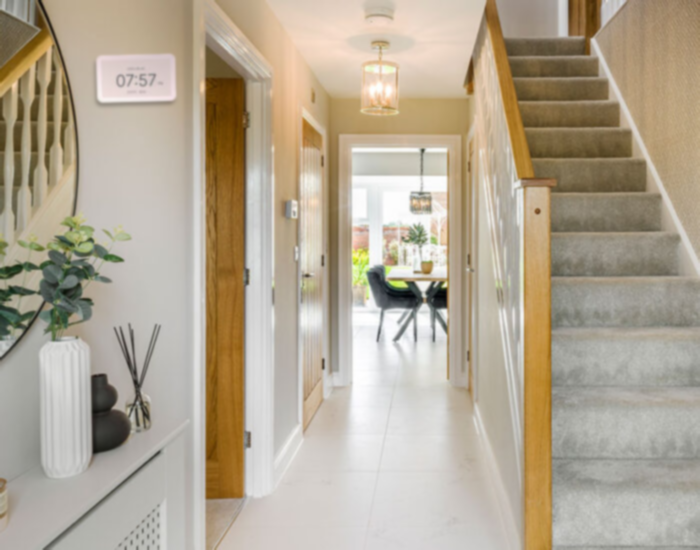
7:57
